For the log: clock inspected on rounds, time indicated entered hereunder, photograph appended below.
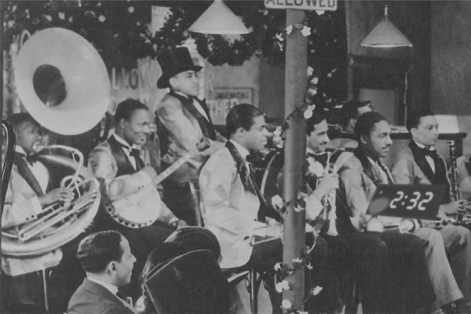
2:32
